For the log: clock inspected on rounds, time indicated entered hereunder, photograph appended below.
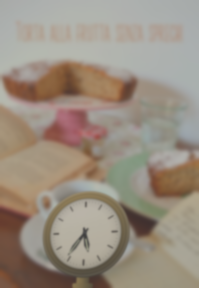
5:36
